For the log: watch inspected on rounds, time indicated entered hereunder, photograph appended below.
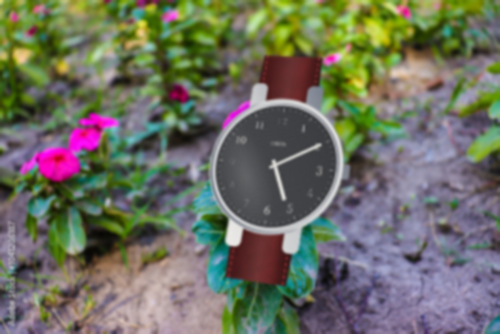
5:10
